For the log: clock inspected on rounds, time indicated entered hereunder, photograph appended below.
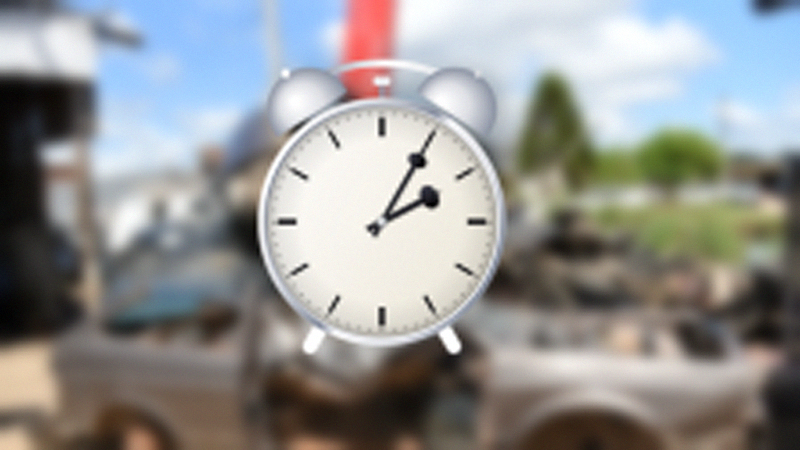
2:05
